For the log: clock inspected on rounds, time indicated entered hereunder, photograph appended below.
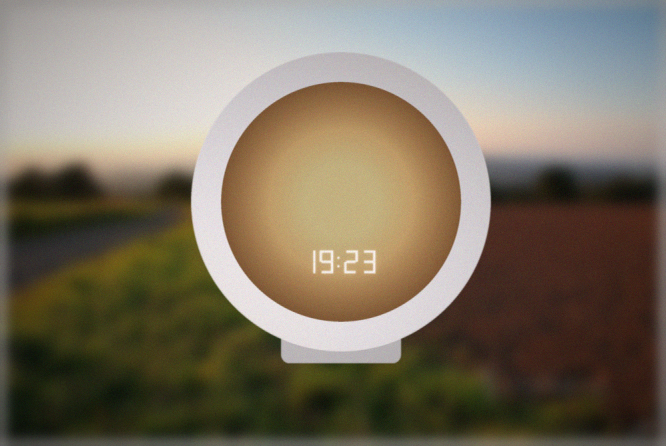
19:23
